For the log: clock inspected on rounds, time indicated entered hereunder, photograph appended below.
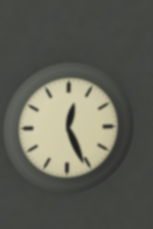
12:26
